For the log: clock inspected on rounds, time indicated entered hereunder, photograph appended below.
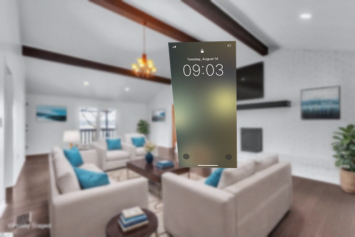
9:03
